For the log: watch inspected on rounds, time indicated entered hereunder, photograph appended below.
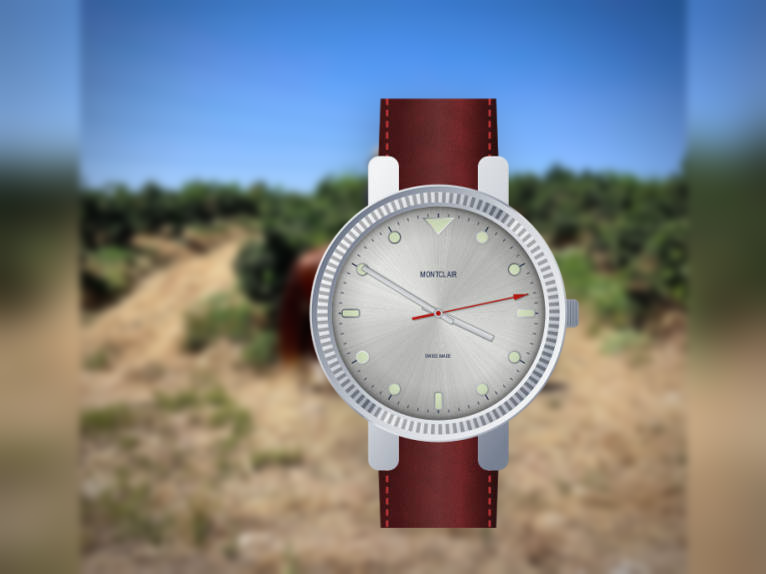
3:50:13
